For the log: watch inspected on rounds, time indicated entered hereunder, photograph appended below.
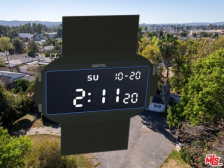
2:11:20
